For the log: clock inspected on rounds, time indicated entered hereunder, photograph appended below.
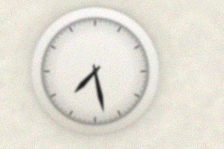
7:28
